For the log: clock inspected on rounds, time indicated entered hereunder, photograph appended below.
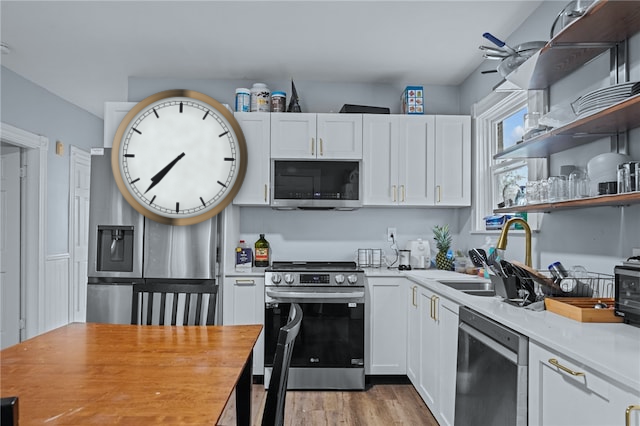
7:37
